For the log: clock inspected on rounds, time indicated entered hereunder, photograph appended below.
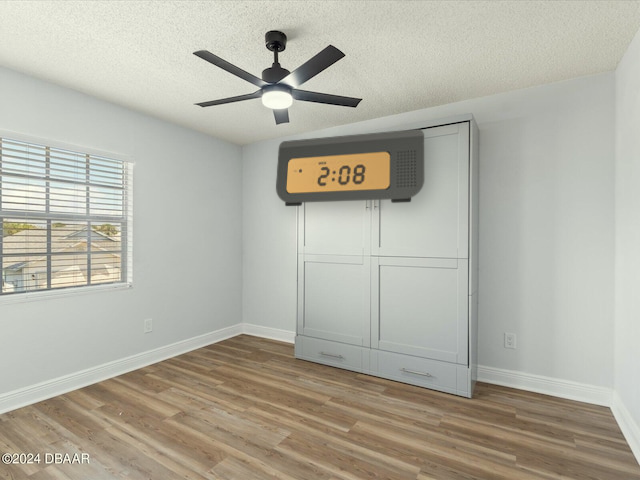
2:08
